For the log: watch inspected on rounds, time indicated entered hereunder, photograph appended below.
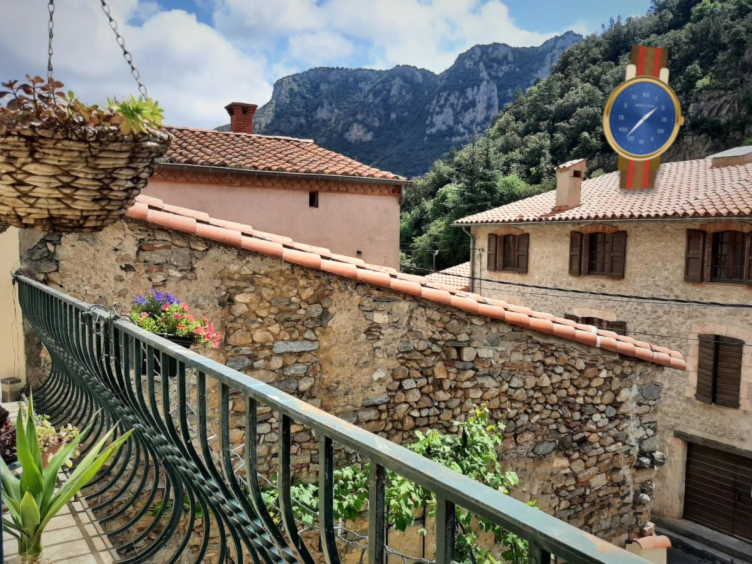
1:37
